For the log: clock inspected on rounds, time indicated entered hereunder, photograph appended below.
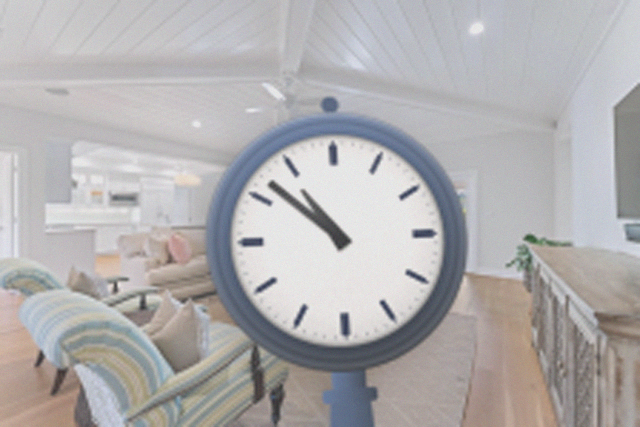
10:52
